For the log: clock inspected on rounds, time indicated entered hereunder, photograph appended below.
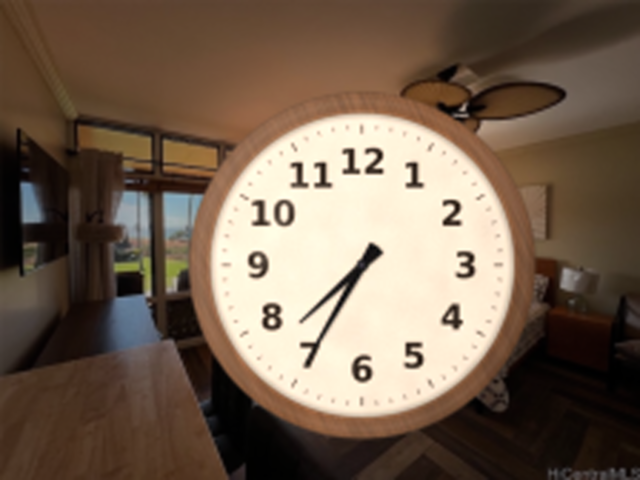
7:35
